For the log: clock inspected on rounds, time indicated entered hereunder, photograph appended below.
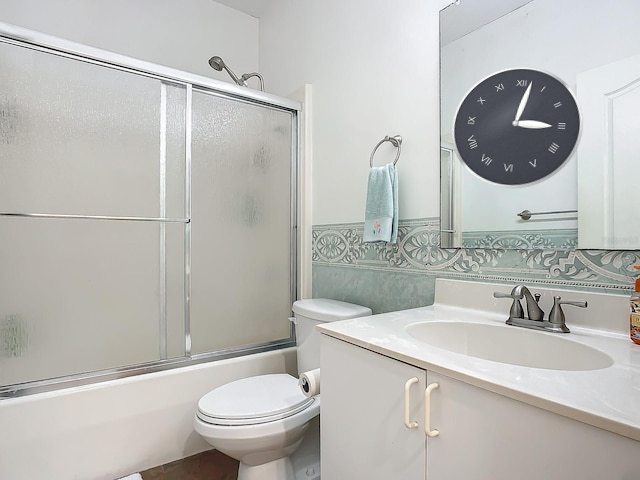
3:02
